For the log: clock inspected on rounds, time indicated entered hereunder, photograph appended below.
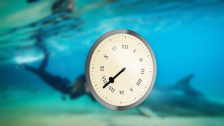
7:38
